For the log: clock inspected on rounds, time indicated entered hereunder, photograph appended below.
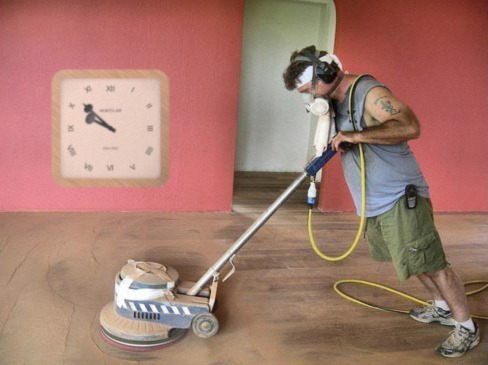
9:52
